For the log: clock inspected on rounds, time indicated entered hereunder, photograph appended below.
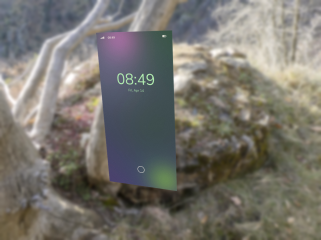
8:49
